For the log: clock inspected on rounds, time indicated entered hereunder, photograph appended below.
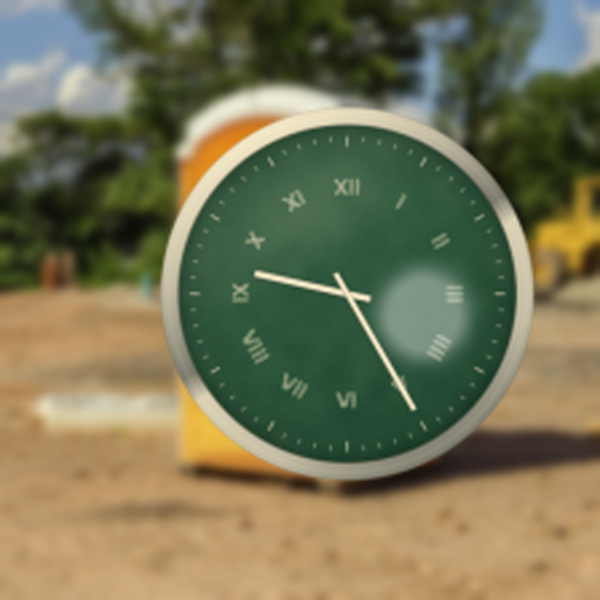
9:25
